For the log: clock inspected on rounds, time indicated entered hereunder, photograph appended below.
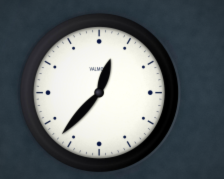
12:37
